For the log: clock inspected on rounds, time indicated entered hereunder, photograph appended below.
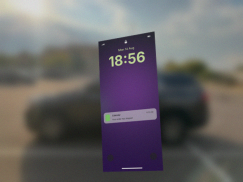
18:56
